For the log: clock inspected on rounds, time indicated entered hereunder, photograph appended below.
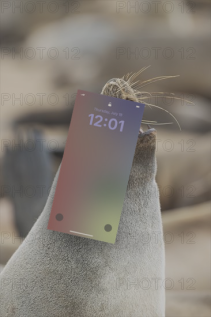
12:01
